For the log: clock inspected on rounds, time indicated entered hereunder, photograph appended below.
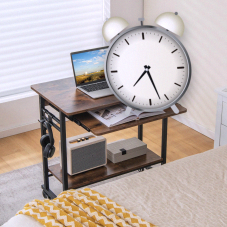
7:27
